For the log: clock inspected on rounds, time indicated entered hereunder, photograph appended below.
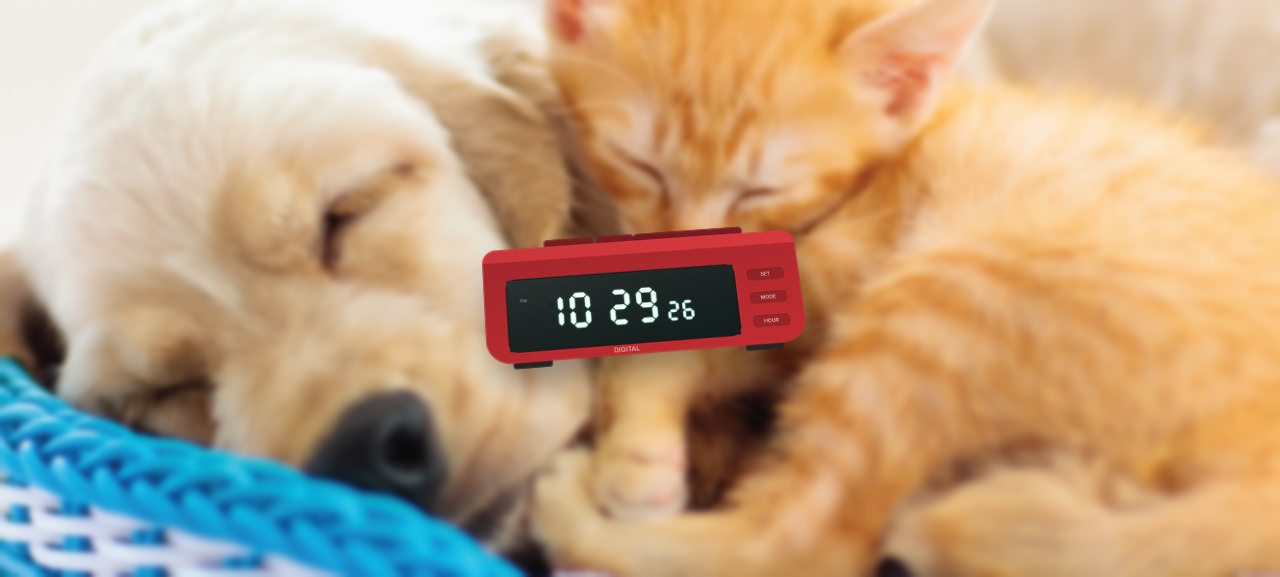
10:29:26
